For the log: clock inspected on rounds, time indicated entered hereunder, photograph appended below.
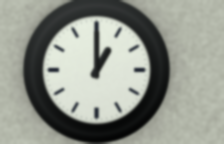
1:00
